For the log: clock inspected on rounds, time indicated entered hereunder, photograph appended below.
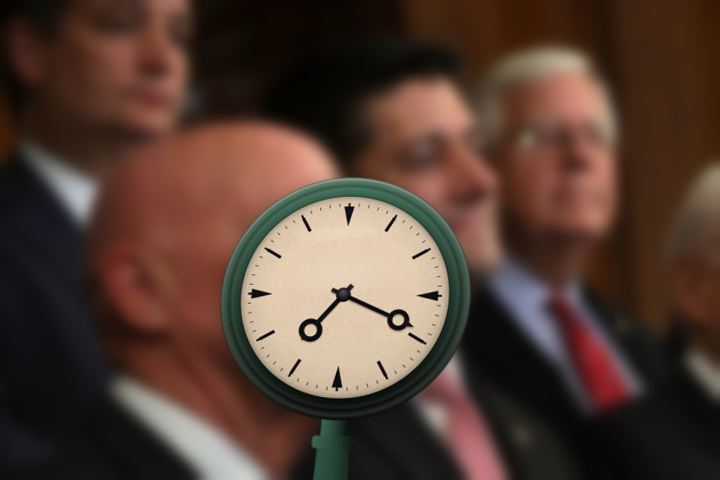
7:19
